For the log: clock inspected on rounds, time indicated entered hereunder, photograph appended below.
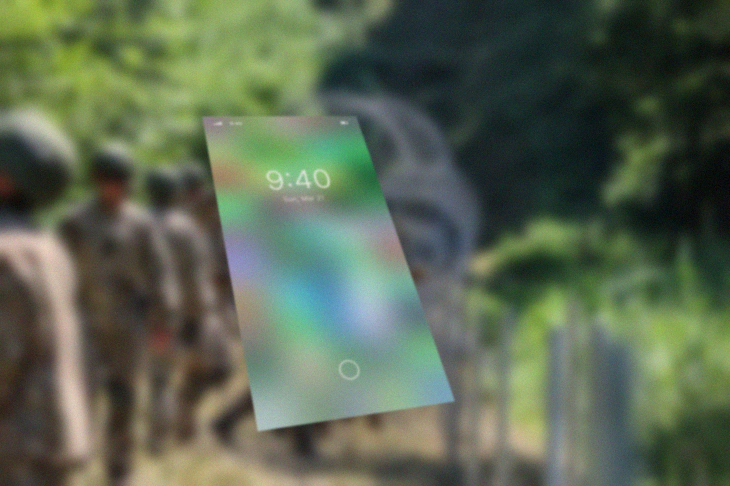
9:40
